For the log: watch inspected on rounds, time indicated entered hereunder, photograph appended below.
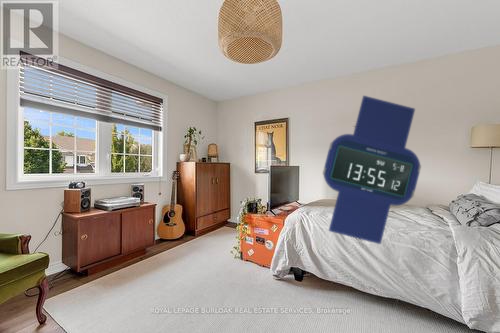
13:55
